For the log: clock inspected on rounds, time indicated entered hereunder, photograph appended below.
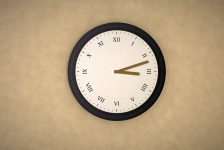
3:12
